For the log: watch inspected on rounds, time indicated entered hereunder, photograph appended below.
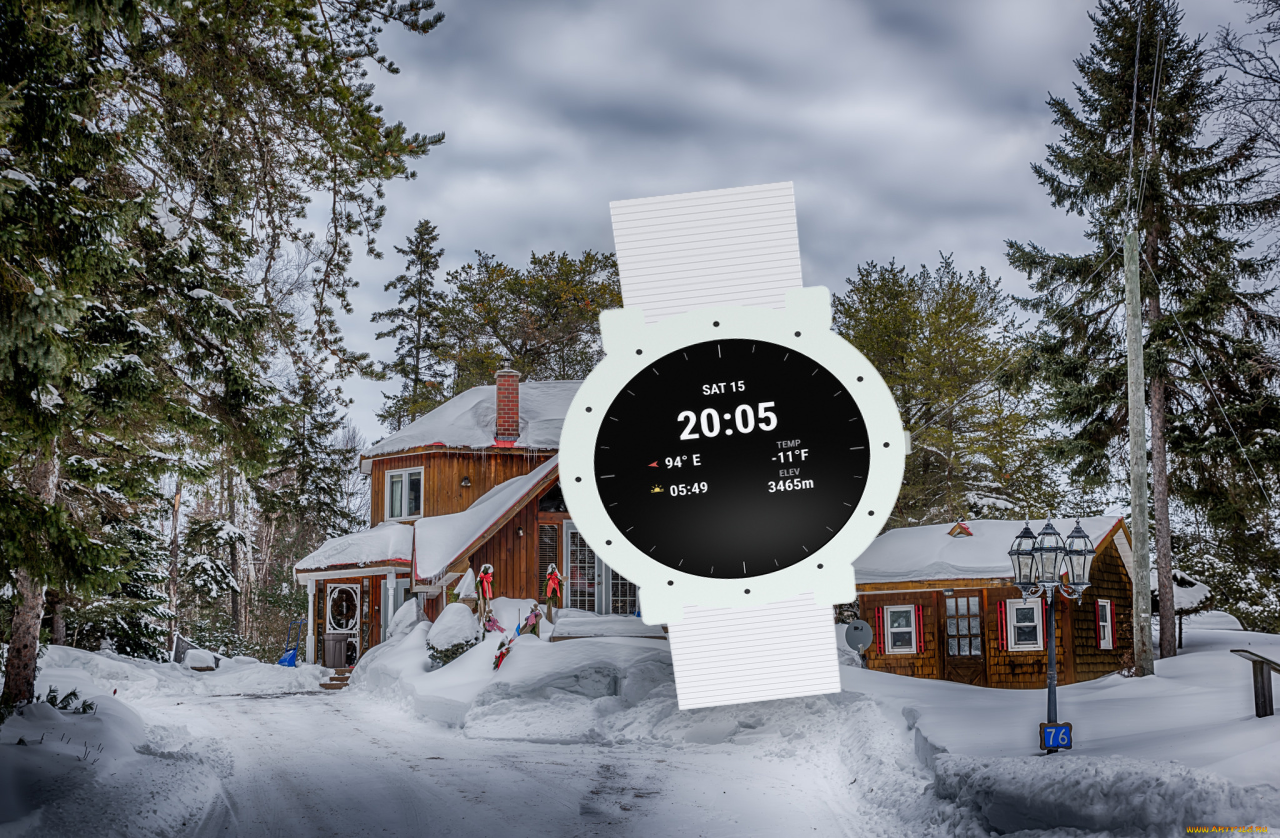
20:05
